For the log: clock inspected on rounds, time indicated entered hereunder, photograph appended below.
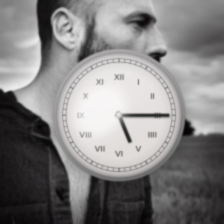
5:15
